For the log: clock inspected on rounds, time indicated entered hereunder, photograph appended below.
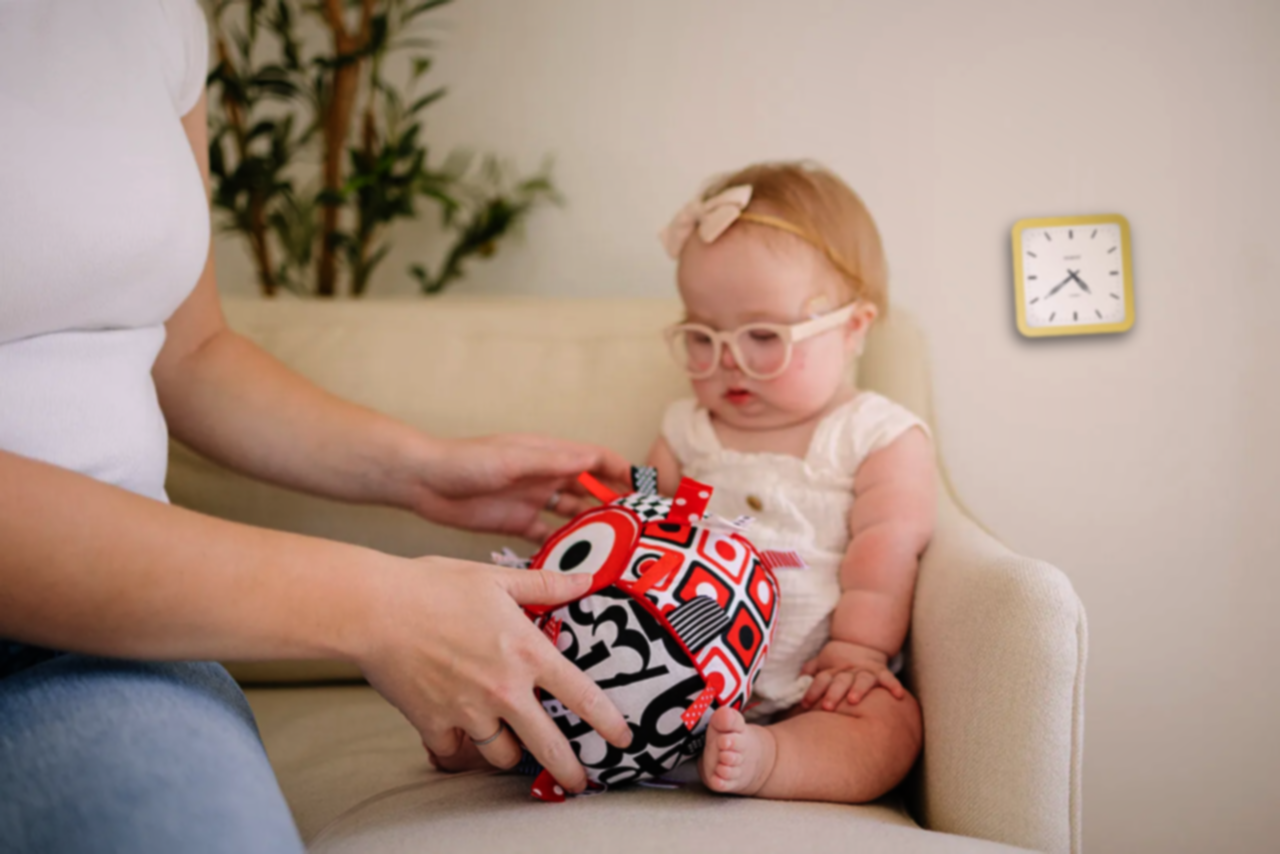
4:39
